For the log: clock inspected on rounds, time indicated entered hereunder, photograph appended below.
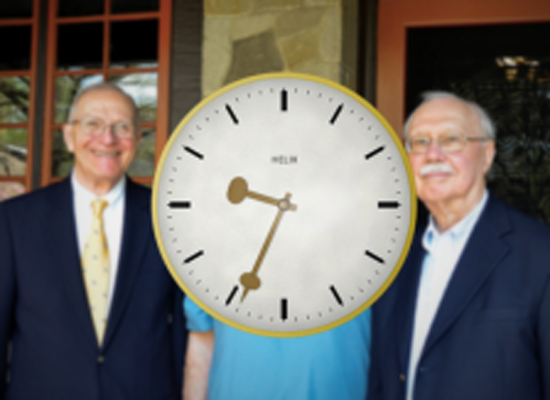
9:34
